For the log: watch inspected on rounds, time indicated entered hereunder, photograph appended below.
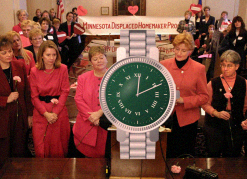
12:11
